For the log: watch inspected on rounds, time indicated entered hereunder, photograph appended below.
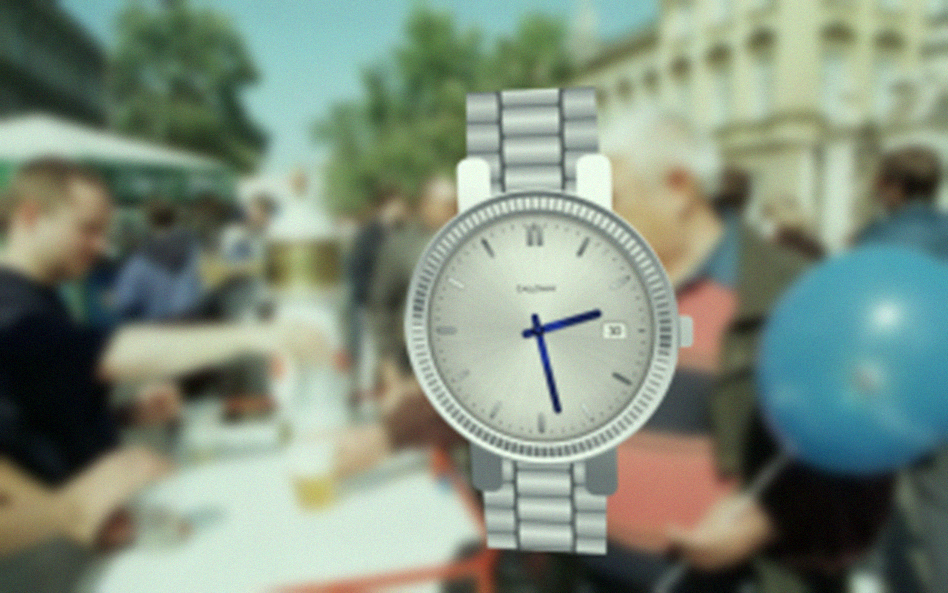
2:28
